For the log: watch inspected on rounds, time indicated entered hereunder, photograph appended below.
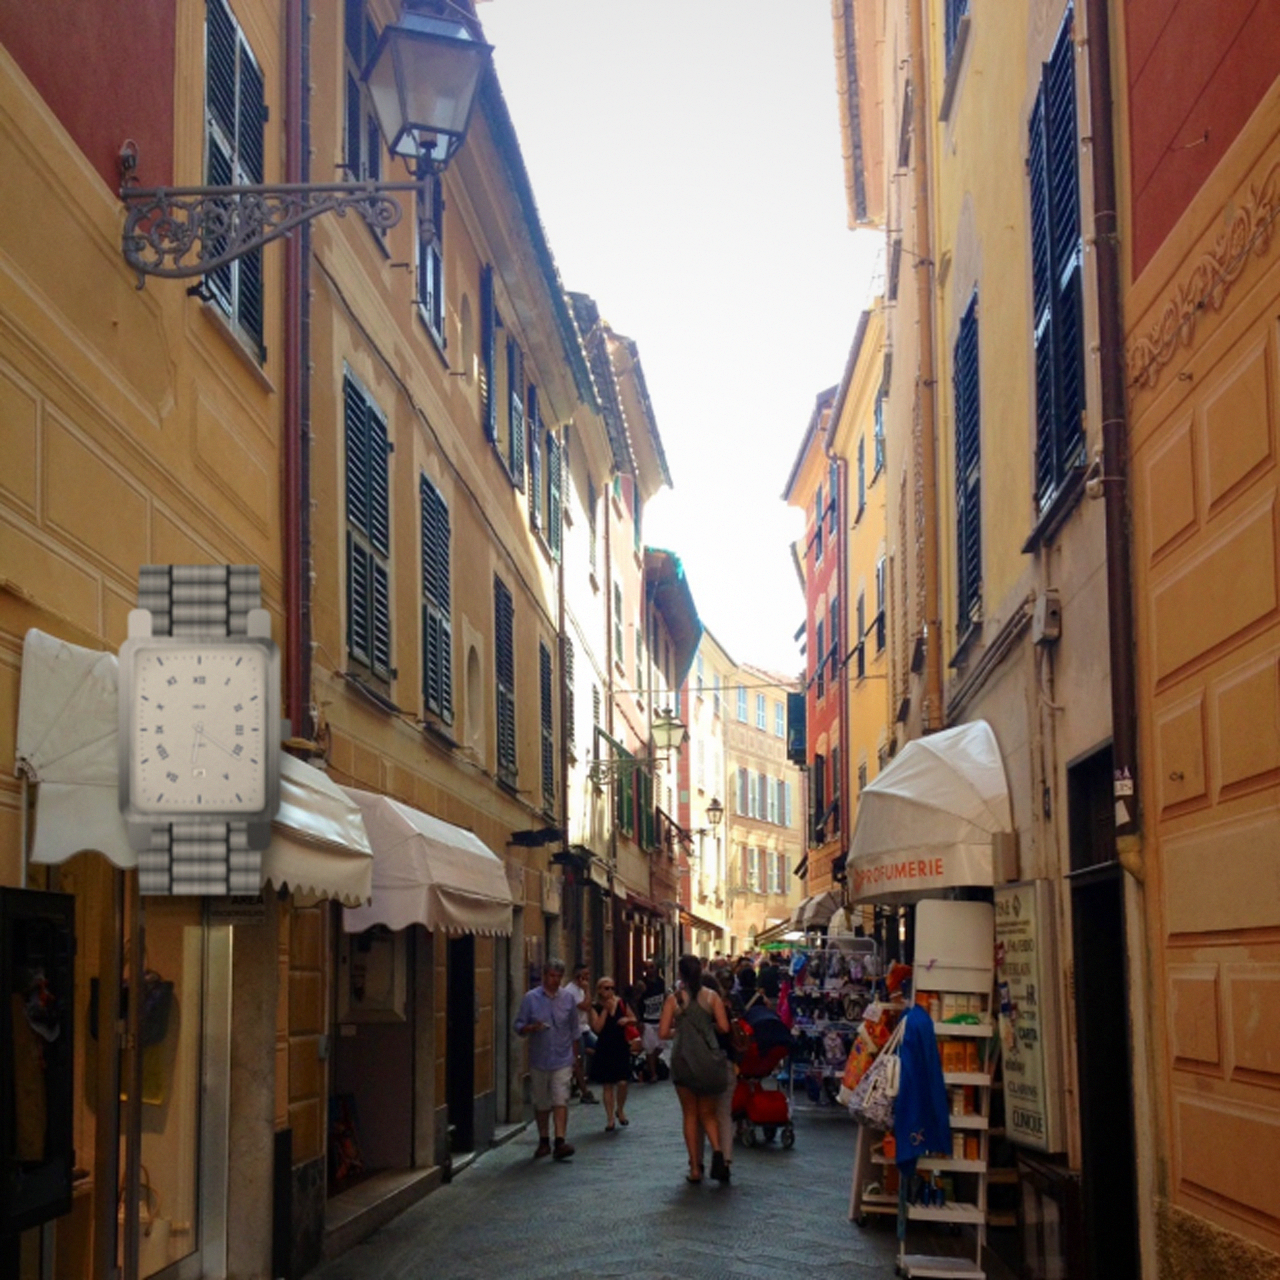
6:21
